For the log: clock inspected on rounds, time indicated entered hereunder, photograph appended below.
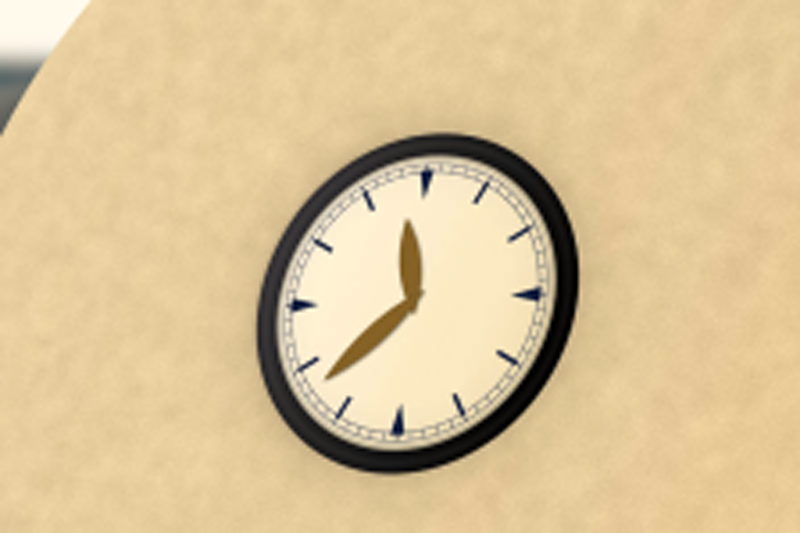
11:38
